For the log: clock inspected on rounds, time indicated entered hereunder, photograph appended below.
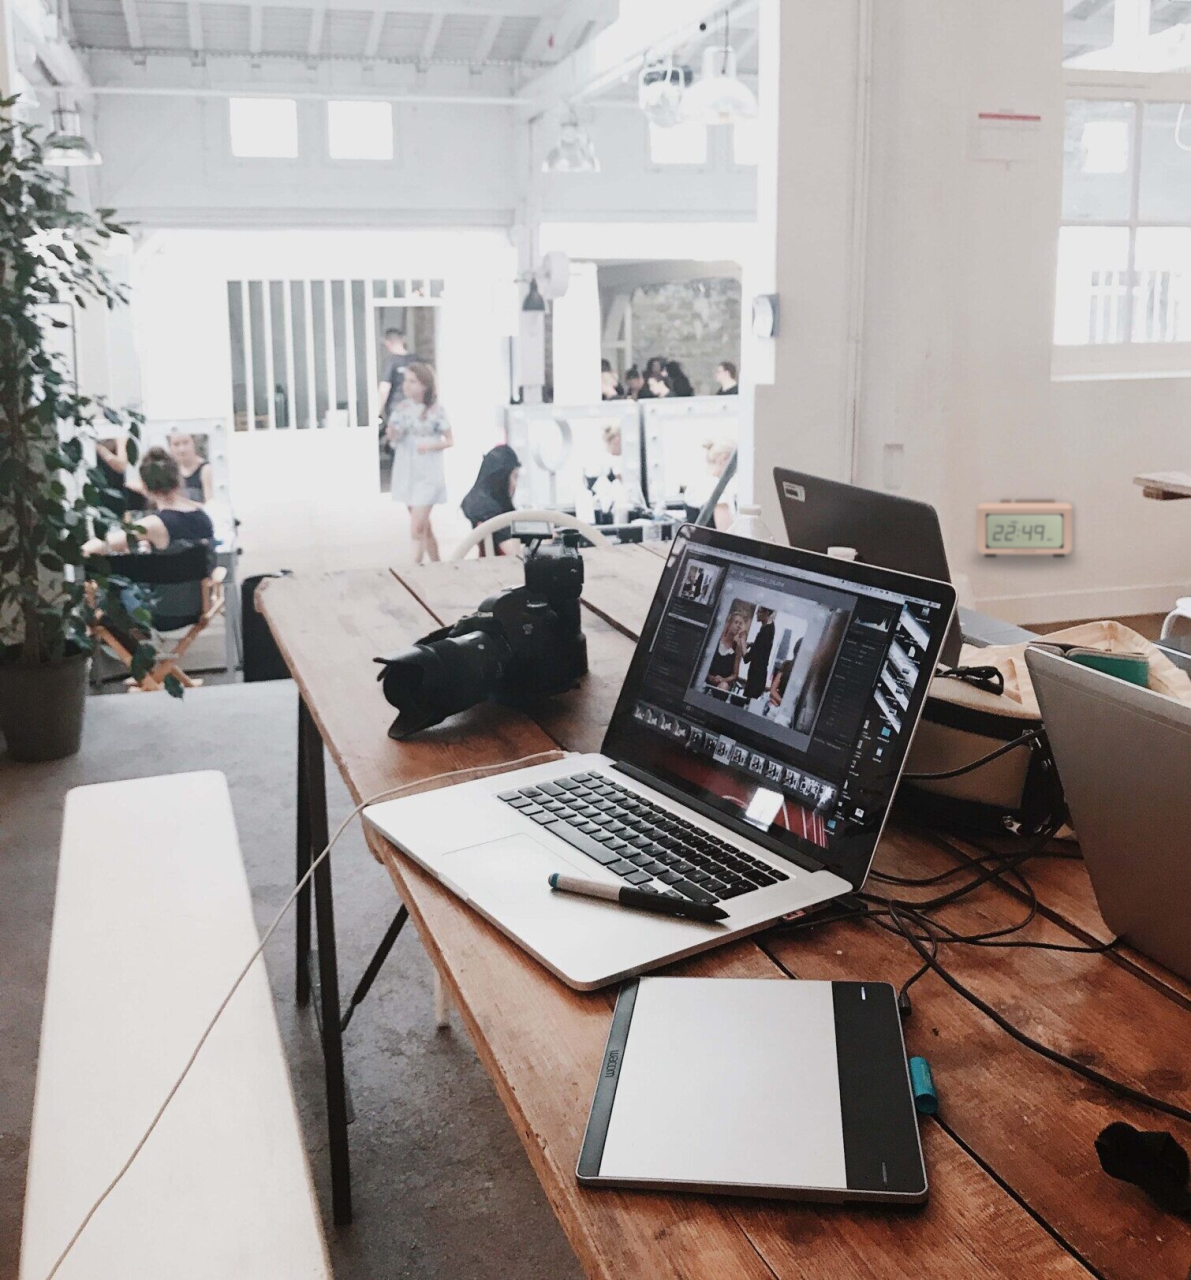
22:49
